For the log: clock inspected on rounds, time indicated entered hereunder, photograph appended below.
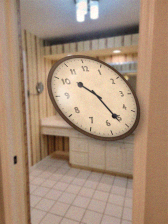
10:26
